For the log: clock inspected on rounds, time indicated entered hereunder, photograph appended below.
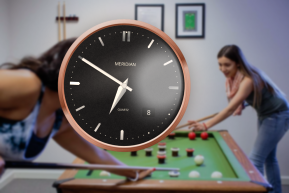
6:50
